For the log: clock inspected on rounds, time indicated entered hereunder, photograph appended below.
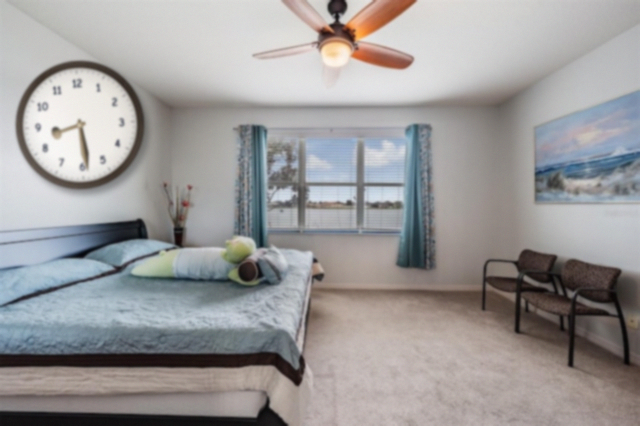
8:29
